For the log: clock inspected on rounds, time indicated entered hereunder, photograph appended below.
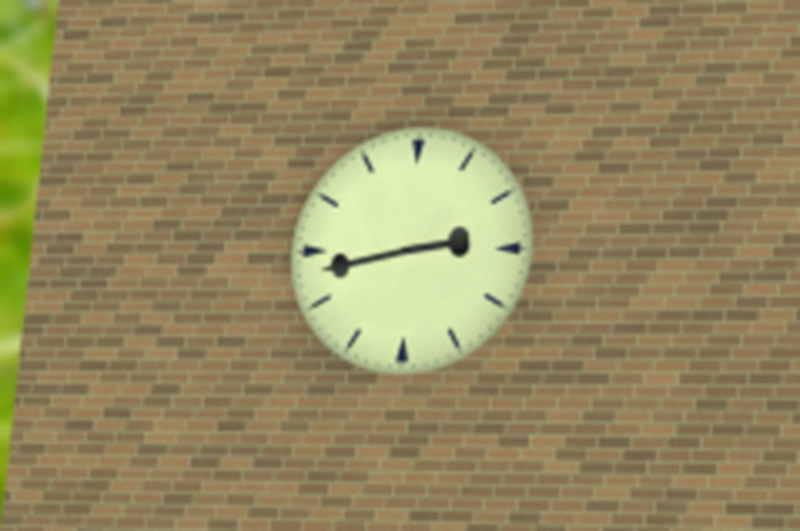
2:43
